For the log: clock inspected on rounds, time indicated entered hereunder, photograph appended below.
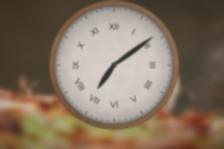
7:09
